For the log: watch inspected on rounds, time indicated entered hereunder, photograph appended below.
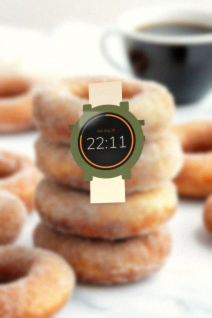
22:11
